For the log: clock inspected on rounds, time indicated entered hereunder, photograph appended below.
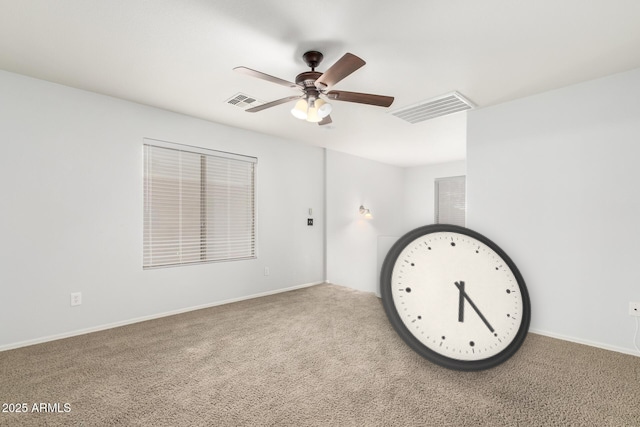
6:25
